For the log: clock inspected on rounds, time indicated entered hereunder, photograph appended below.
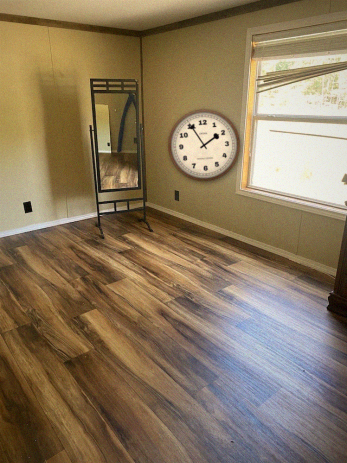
1:55
